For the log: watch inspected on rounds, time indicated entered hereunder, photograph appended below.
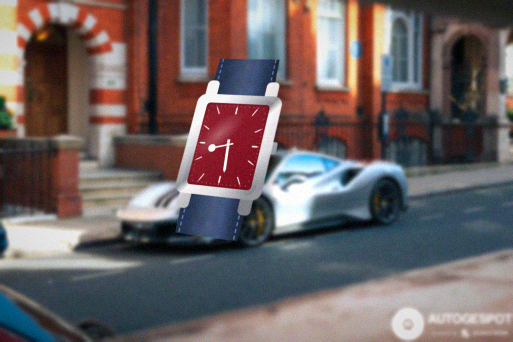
8:29
